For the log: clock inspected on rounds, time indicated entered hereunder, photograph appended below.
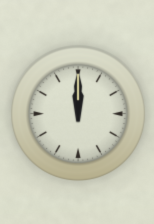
12:00
